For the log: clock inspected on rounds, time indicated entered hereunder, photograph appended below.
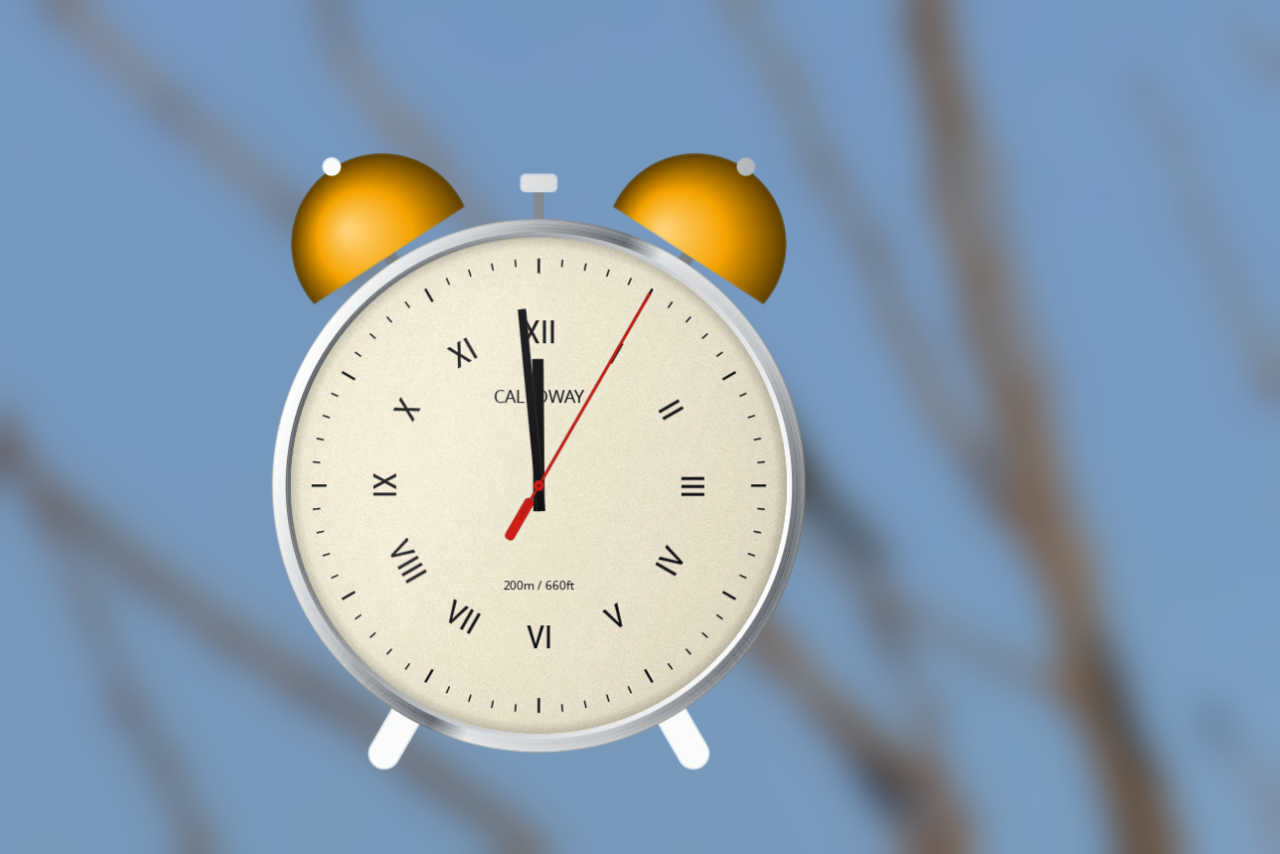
11:59:05
